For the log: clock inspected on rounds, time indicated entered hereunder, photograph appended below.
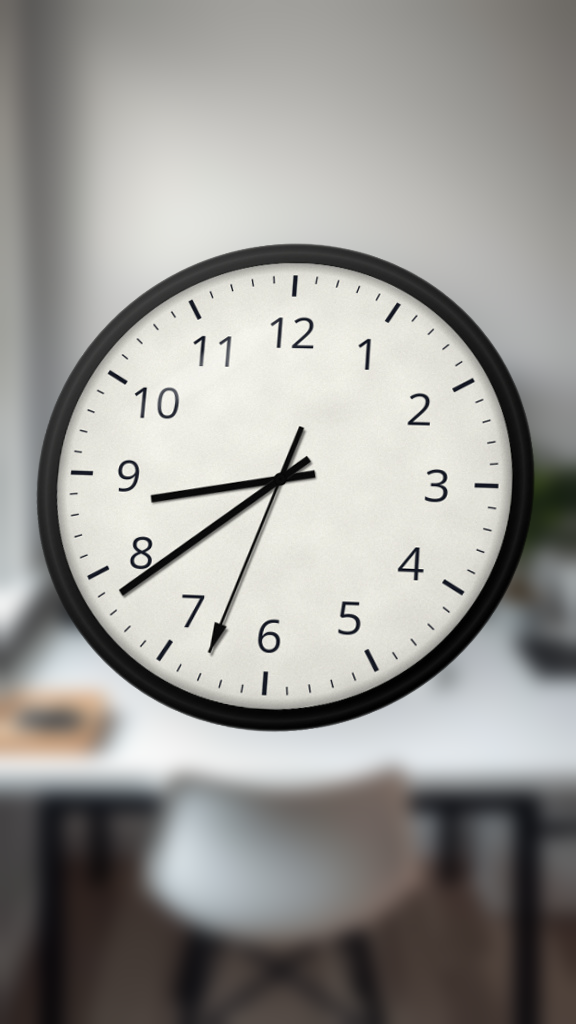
8:38:33
